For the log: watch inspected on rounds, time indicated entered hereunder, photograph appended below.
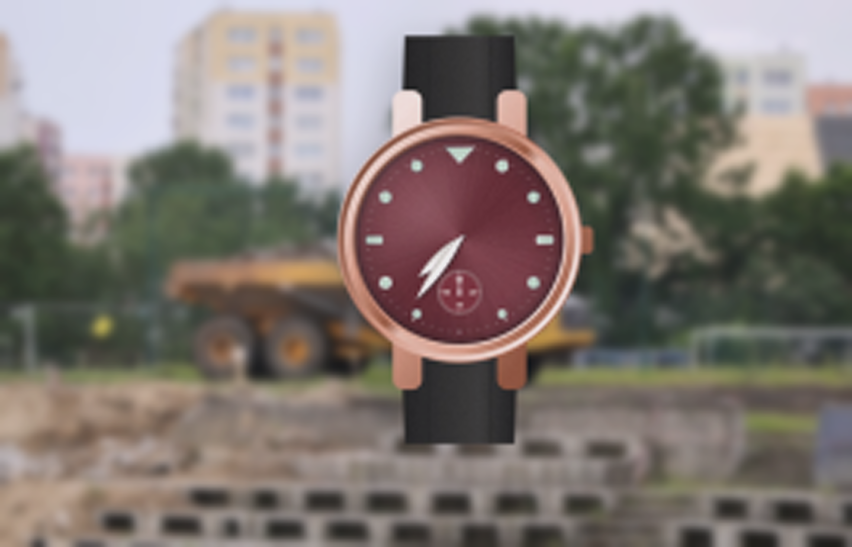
7:36
